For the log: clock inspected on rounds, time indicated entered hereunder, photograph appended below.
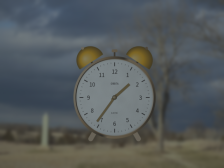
1:36
